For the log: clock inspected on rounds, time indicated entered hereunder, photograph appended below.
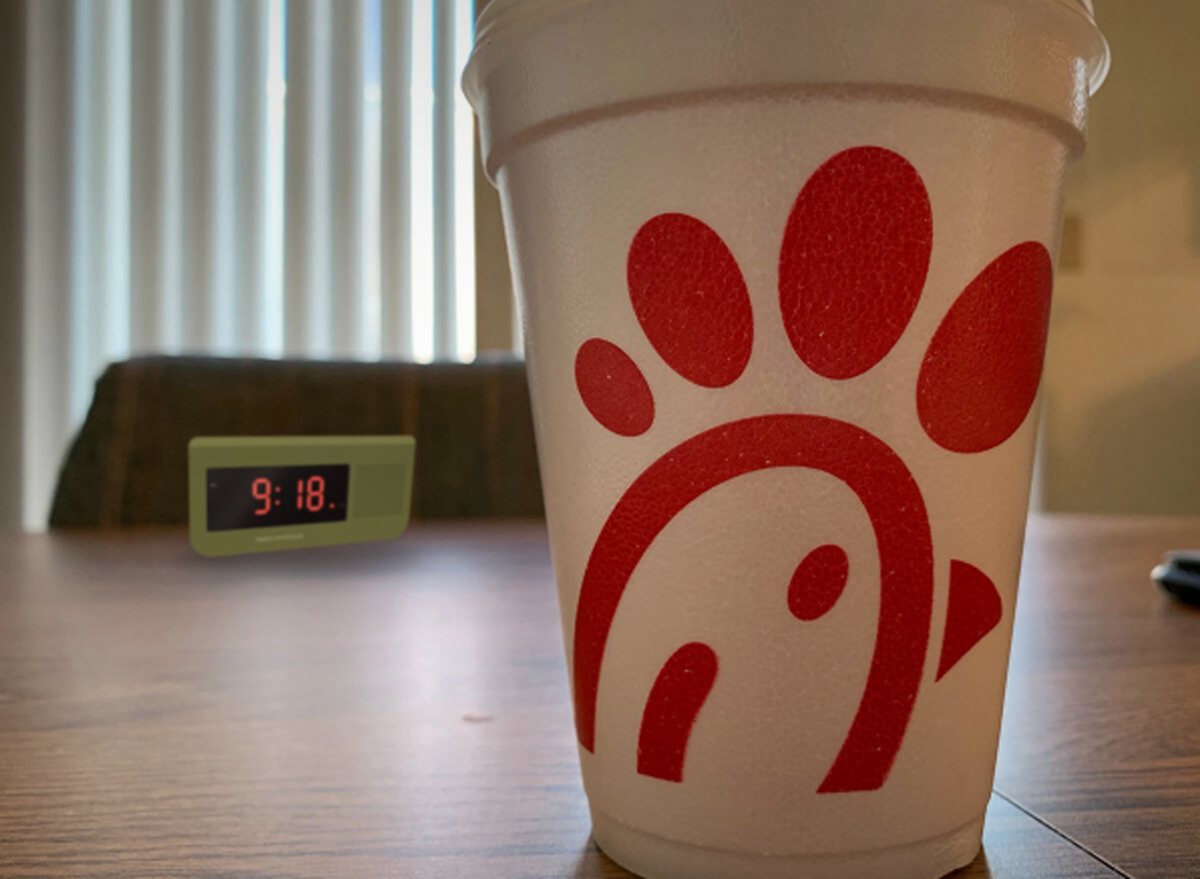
9:18
